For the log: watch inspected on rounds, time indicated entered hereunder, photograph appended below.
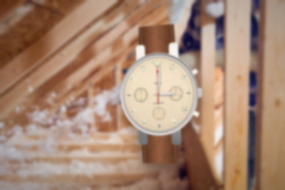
3:01
